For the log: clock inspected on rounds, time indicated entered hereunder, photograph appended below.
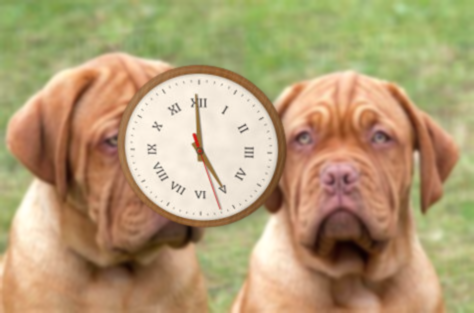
4:59:27
